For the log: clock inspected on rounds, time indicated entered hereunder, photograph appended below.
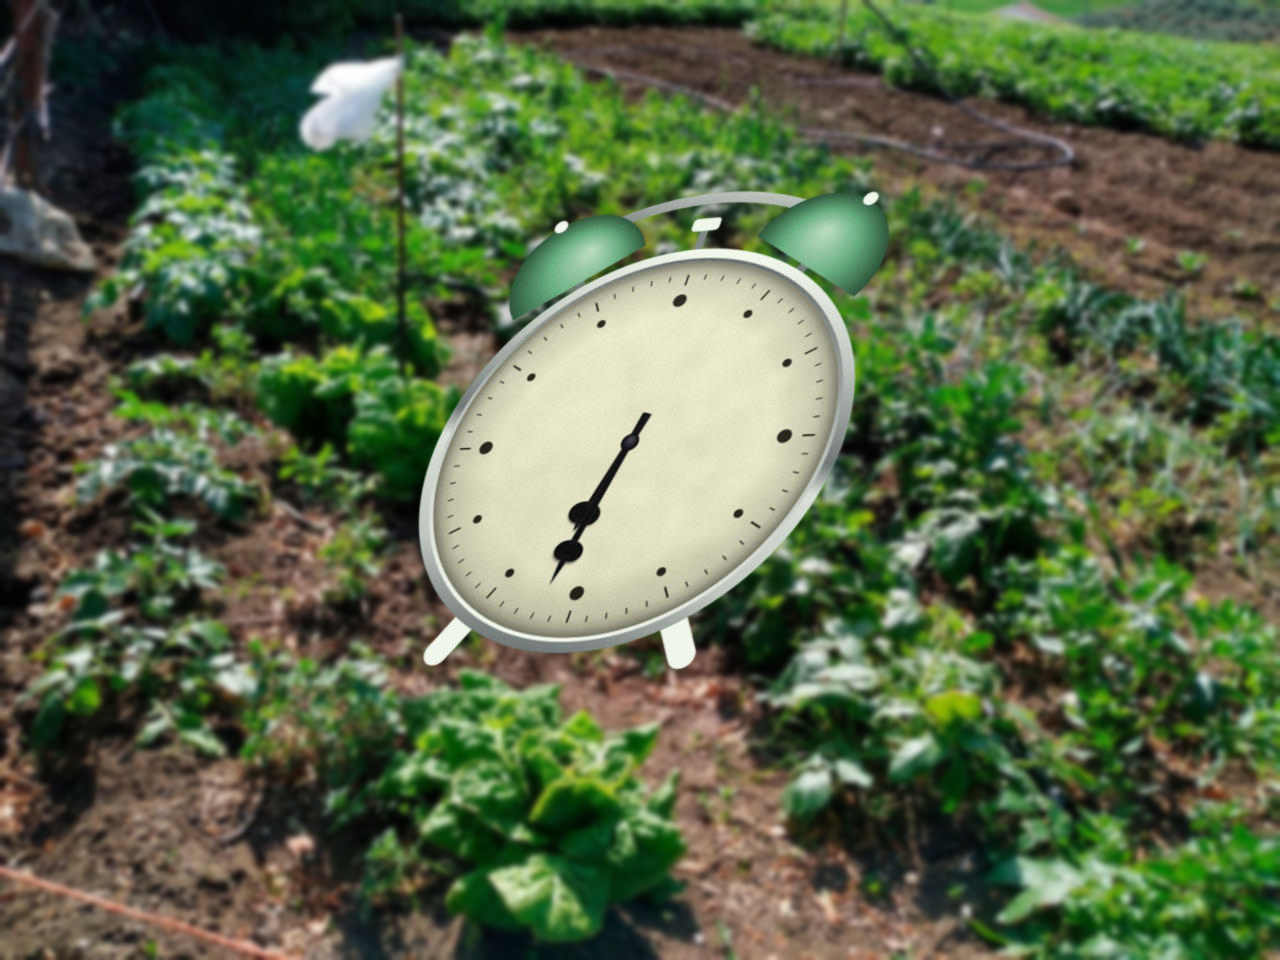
6:32
